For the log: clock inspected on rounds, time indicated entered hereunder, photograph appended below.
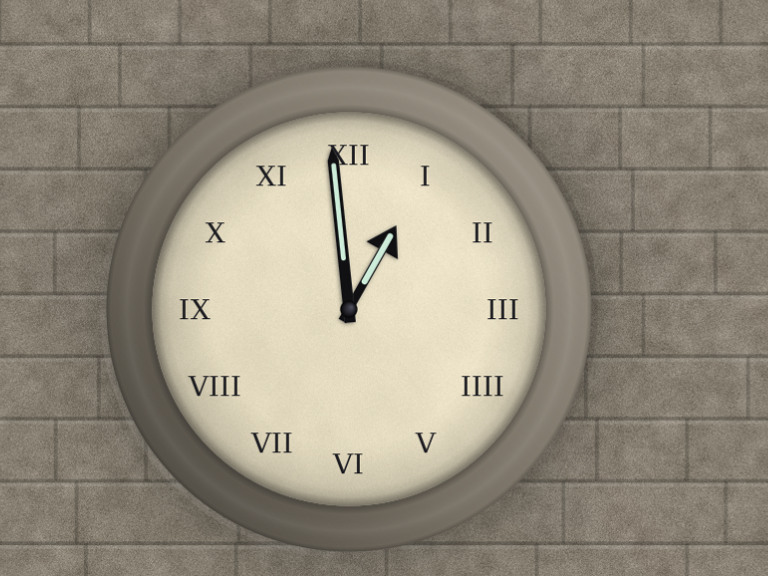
12:59
